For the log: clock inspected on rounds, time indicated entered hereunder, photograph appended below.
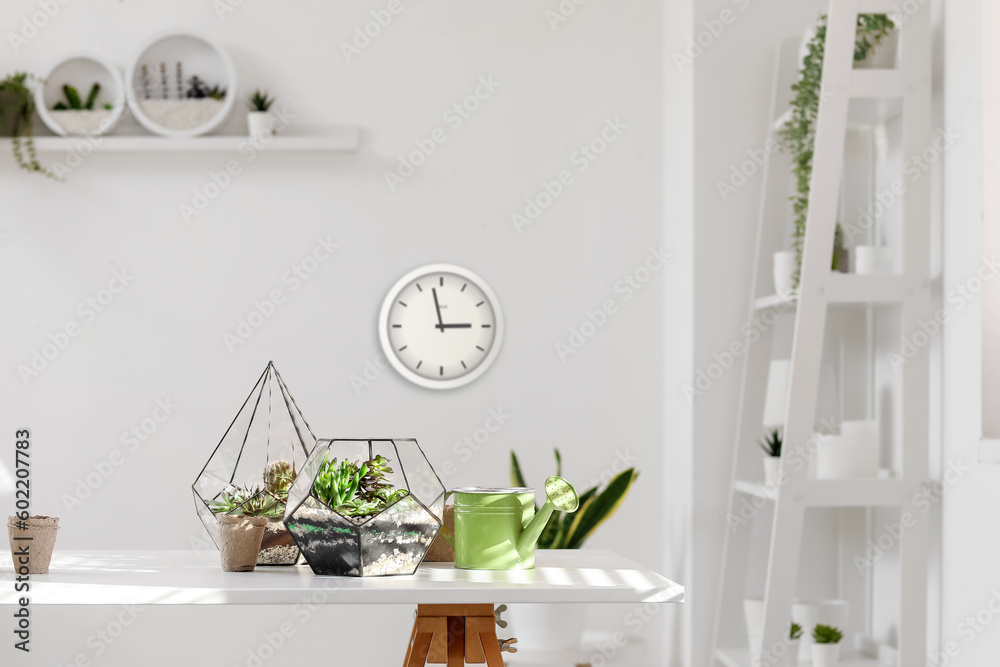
2:58
